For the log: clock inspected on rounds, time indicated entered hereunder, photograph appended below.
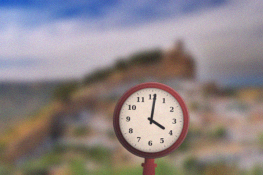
4:01
